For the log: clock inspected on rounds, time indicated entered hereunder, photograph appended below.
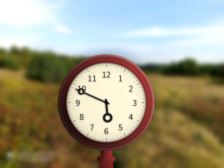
5:49
